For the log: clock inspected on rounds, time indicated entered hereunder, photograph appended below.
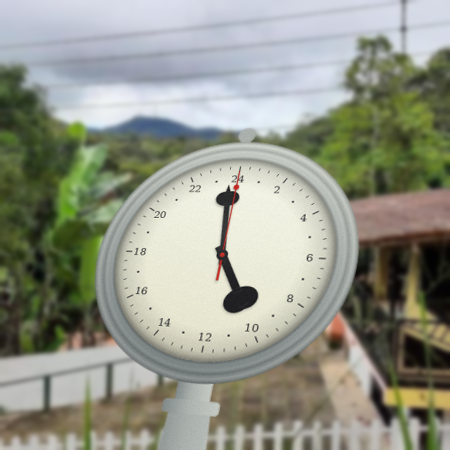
9:59:00
